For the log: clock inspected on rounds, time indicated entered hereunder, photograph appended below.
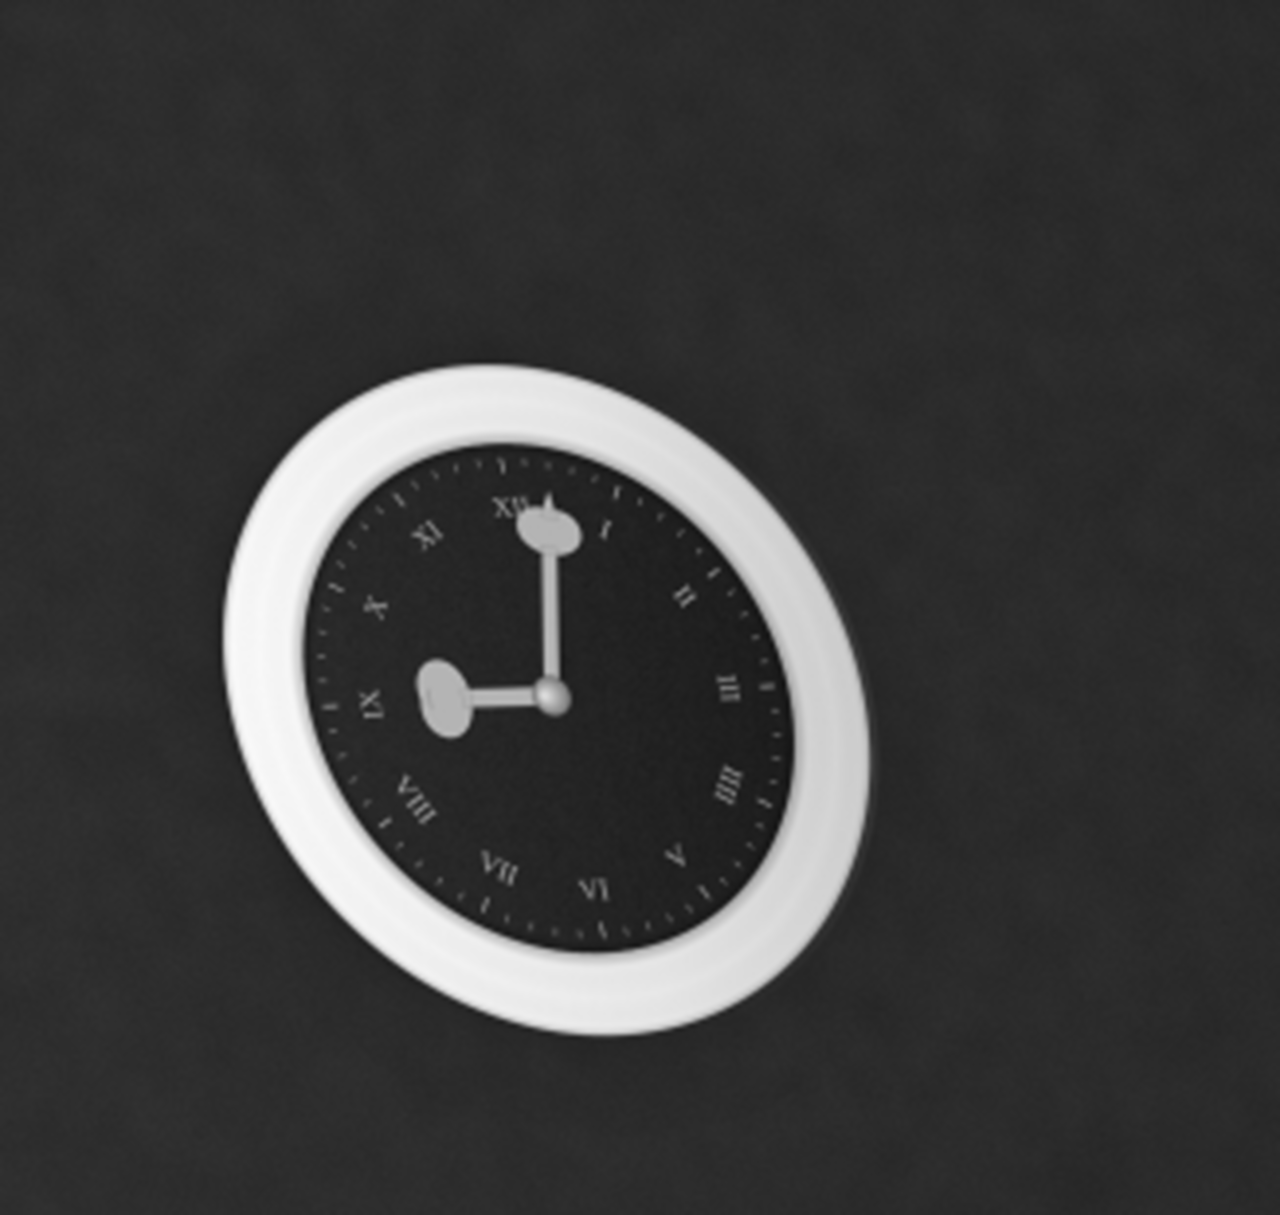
9:02
